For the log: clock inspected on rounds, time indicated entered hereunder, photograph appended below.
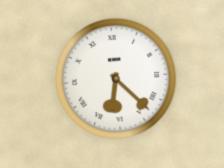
6:23
